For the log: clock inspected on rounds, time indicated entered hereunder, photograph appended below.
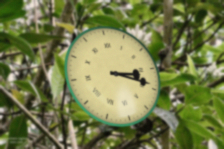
3:19
